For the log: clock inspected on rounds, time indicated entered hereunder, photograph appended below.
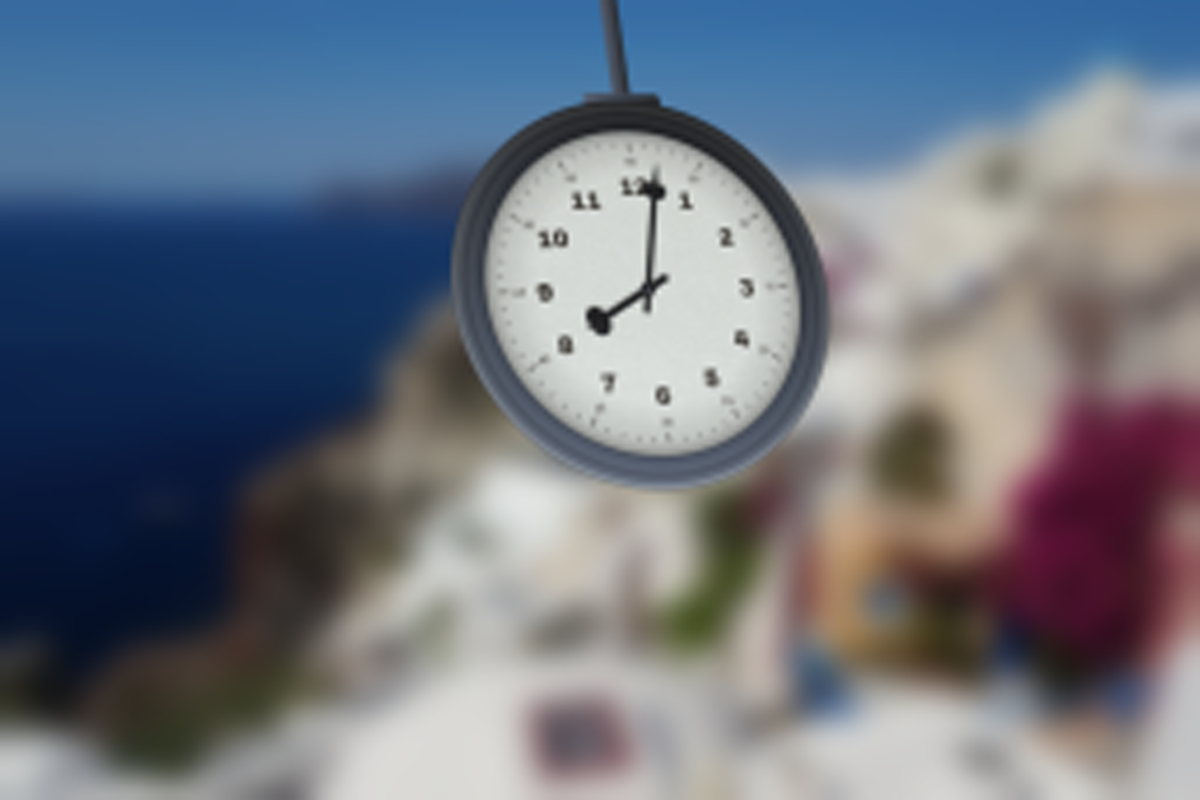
8:02
